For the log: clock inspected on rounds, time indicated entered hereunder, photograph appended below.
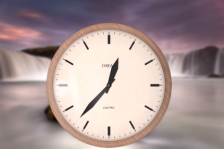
12:37
